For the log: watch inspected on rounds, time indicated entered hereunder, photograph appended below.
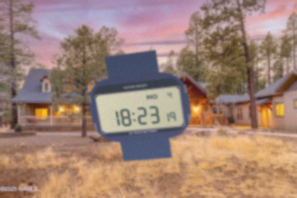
18:23
